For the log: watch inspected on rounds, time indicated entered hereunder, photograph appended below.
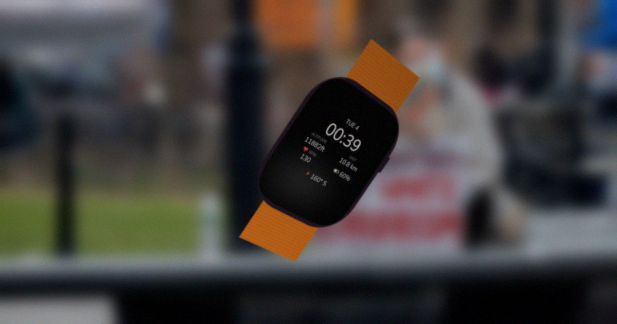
0:39
